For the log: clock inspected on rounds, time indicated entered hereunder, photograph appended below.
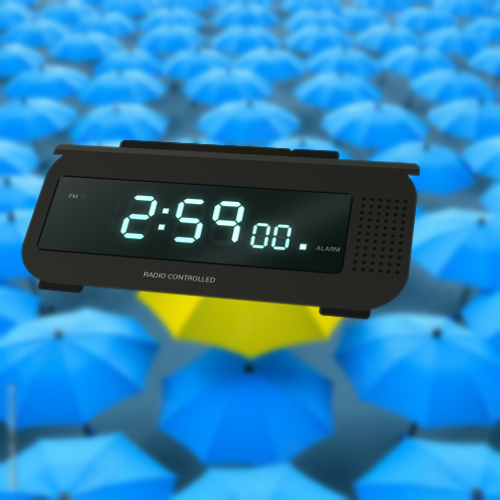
2:59:00
